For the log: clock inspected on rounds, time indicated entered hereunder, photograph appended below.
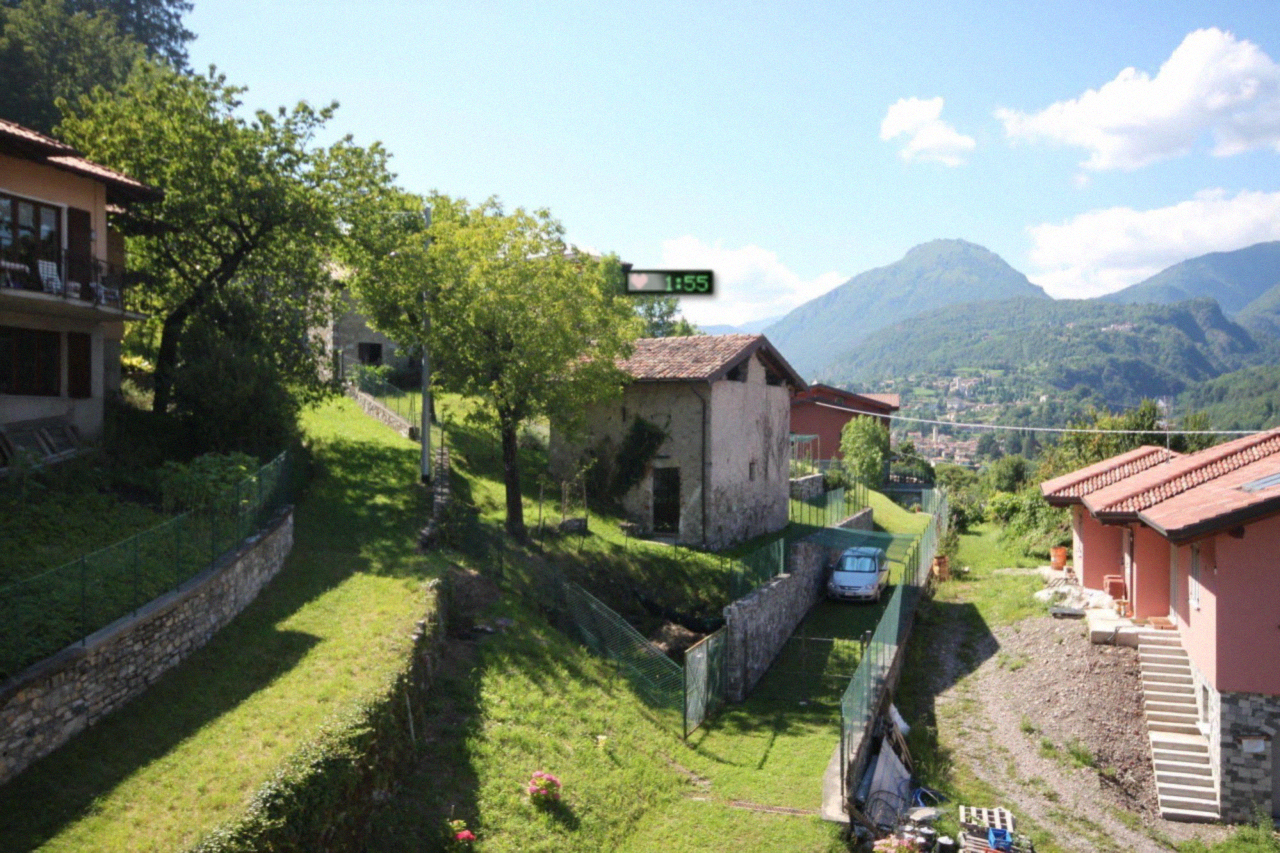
1:55
